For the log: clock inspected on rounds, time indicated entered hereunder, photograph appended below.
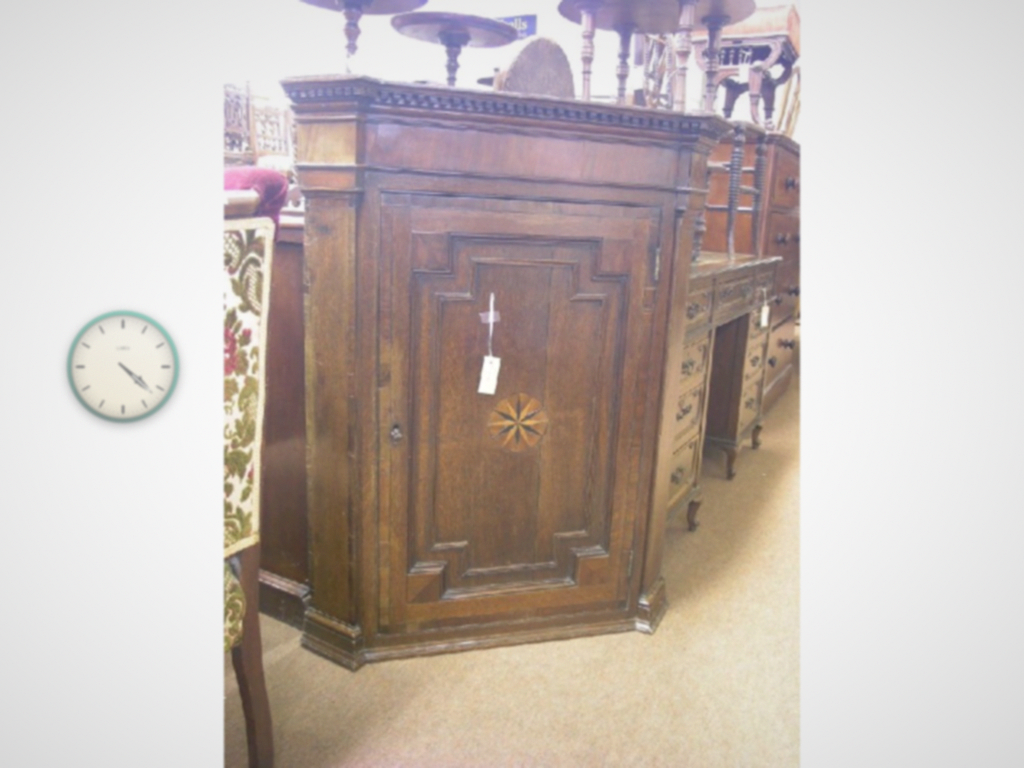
4:22
